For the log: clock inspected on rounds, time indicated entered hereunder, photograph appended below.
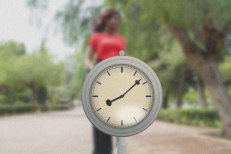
8:08
